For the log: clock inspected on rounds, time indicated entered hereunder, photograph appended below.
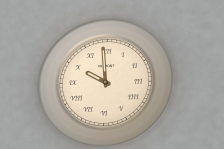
9:59
